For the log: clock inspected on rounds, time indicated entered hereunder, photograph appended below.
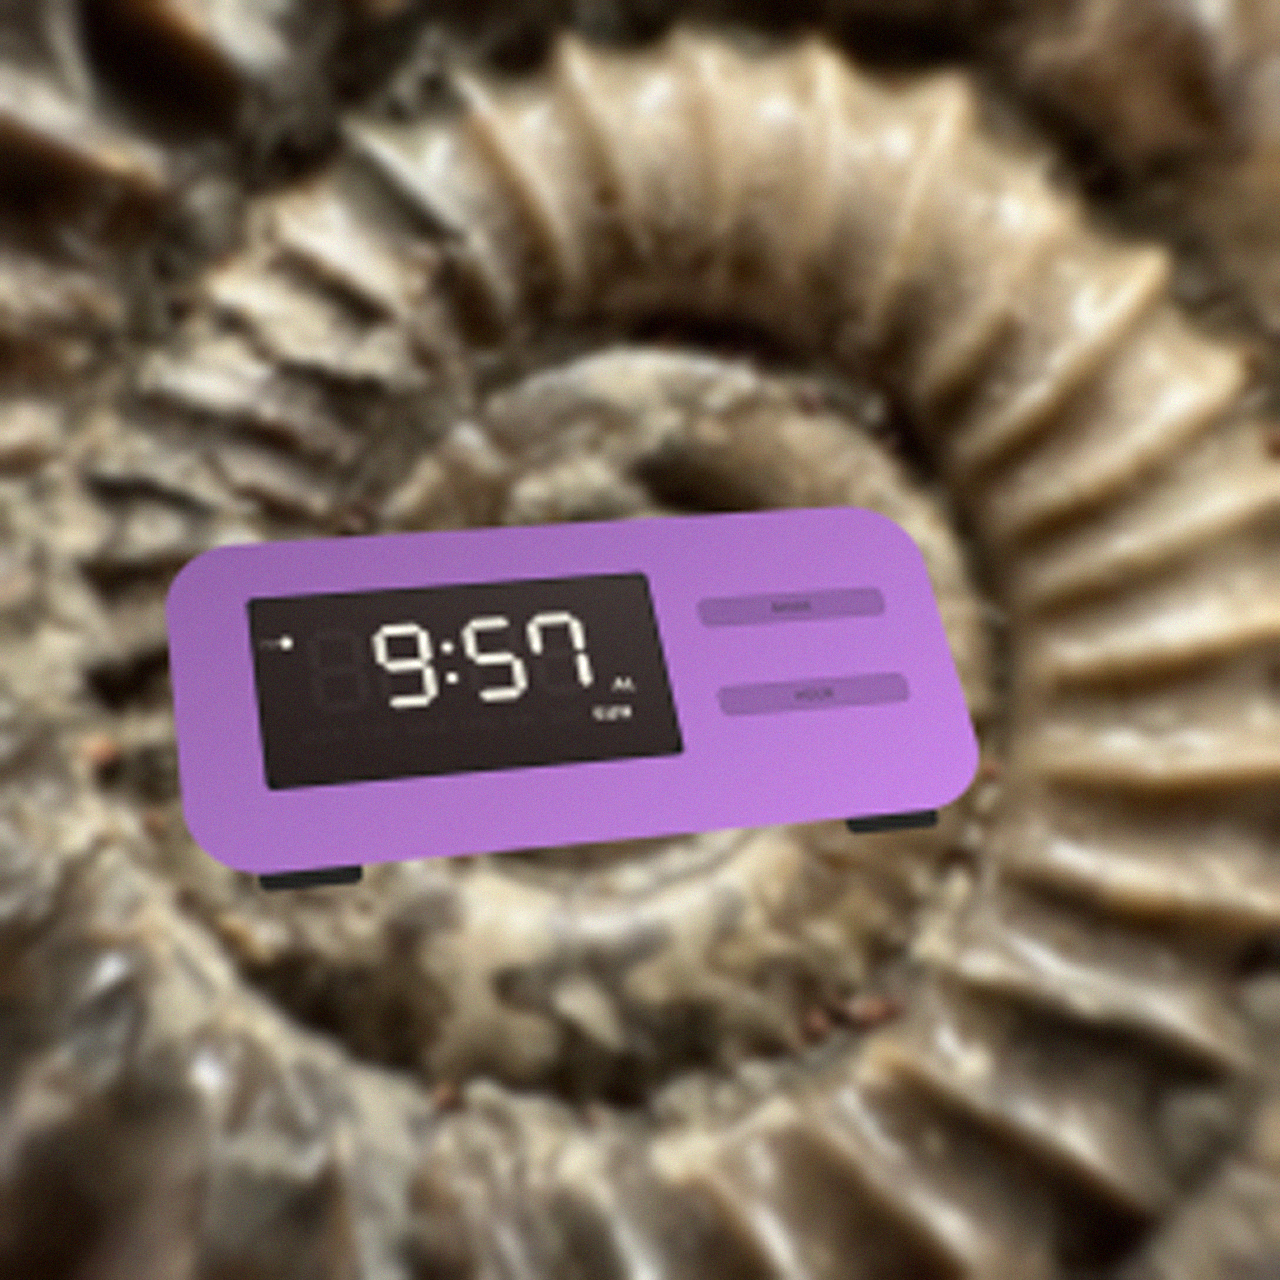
9:57
